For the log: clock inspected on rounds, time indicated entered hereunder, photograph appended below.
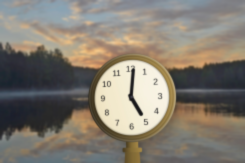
5:01
